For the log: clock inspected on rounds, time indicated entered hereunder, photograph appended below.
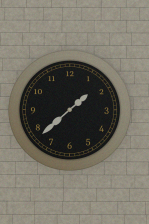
1:38
